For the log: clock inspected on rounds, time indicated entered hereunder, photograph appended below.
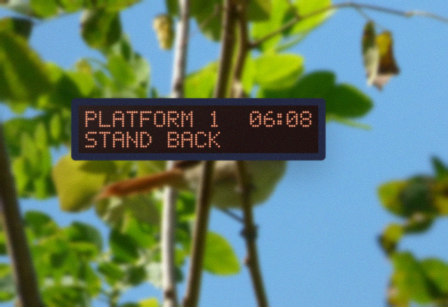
6:08
